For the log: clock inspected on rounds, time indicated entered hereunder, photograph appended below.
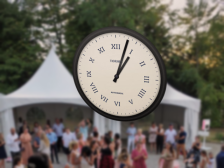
1:03
